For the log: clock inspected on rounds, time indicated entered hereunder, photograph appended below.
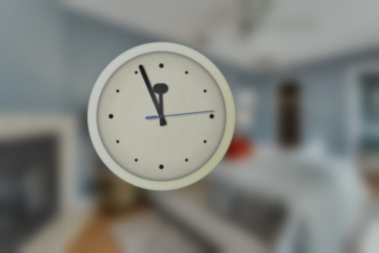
11:56:14
